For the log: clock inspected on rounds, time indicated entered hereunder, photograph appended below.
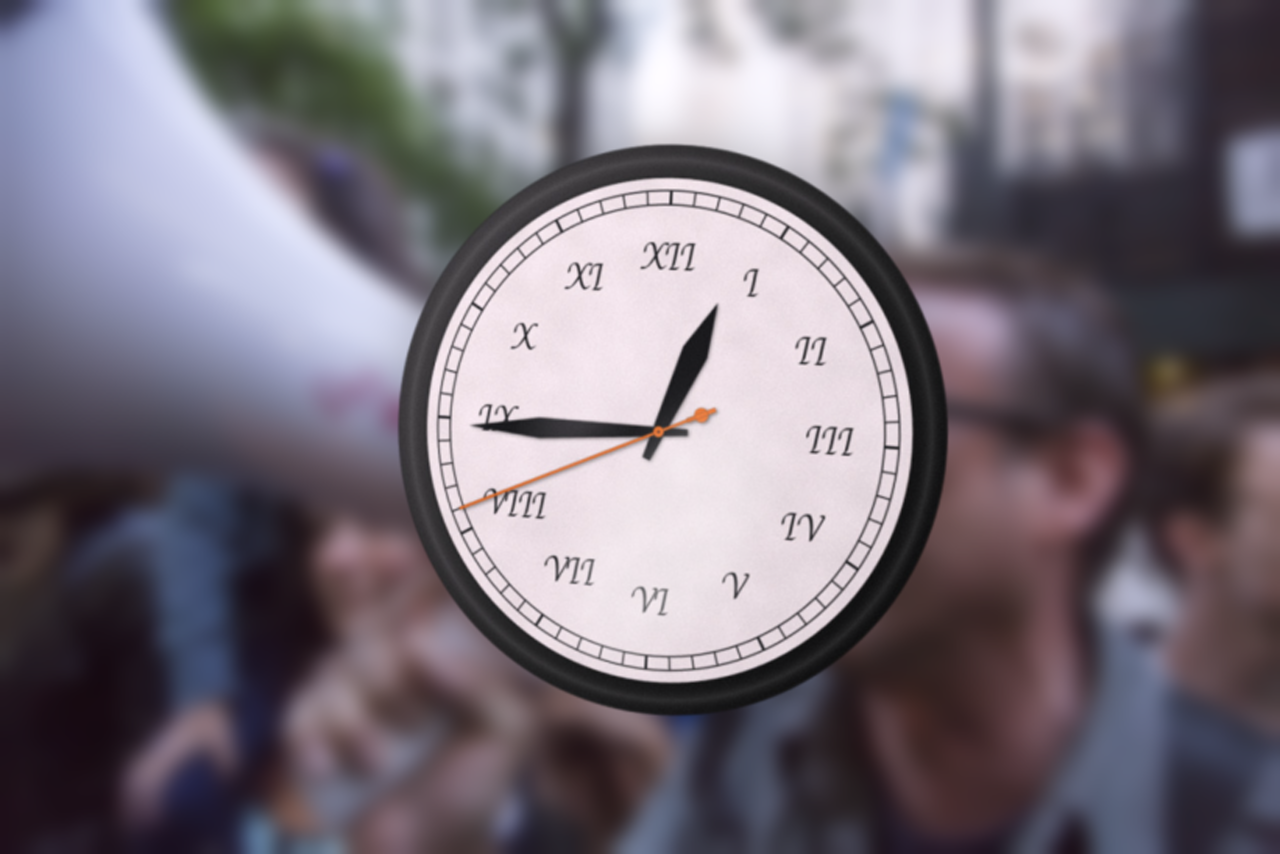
12:44:41
